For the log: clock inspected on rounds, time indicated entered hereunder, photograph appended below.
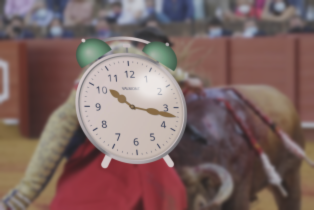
10:17
